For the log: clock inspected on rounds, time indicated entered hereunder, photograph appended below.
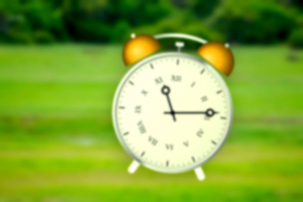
11:14
